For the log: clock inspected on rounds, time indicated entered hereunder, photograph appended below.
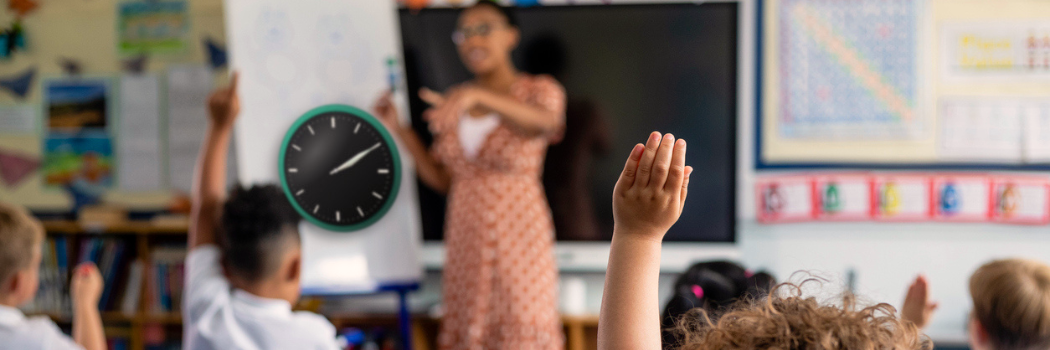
2:10
